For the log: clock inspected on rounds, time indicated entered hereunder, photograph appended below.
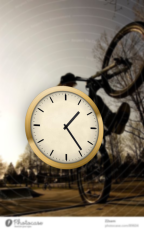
1:24
